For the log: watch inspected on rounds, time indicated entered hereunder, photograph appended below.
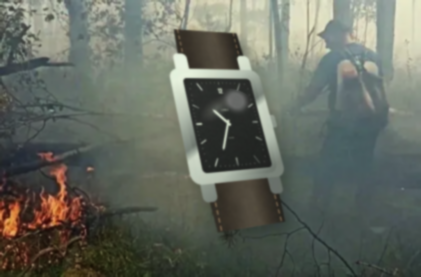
10:34
